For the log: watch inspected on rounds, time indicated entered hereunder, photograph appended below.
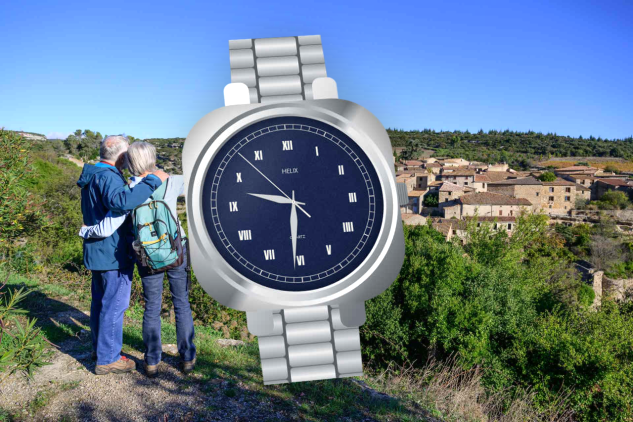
9:30:53
